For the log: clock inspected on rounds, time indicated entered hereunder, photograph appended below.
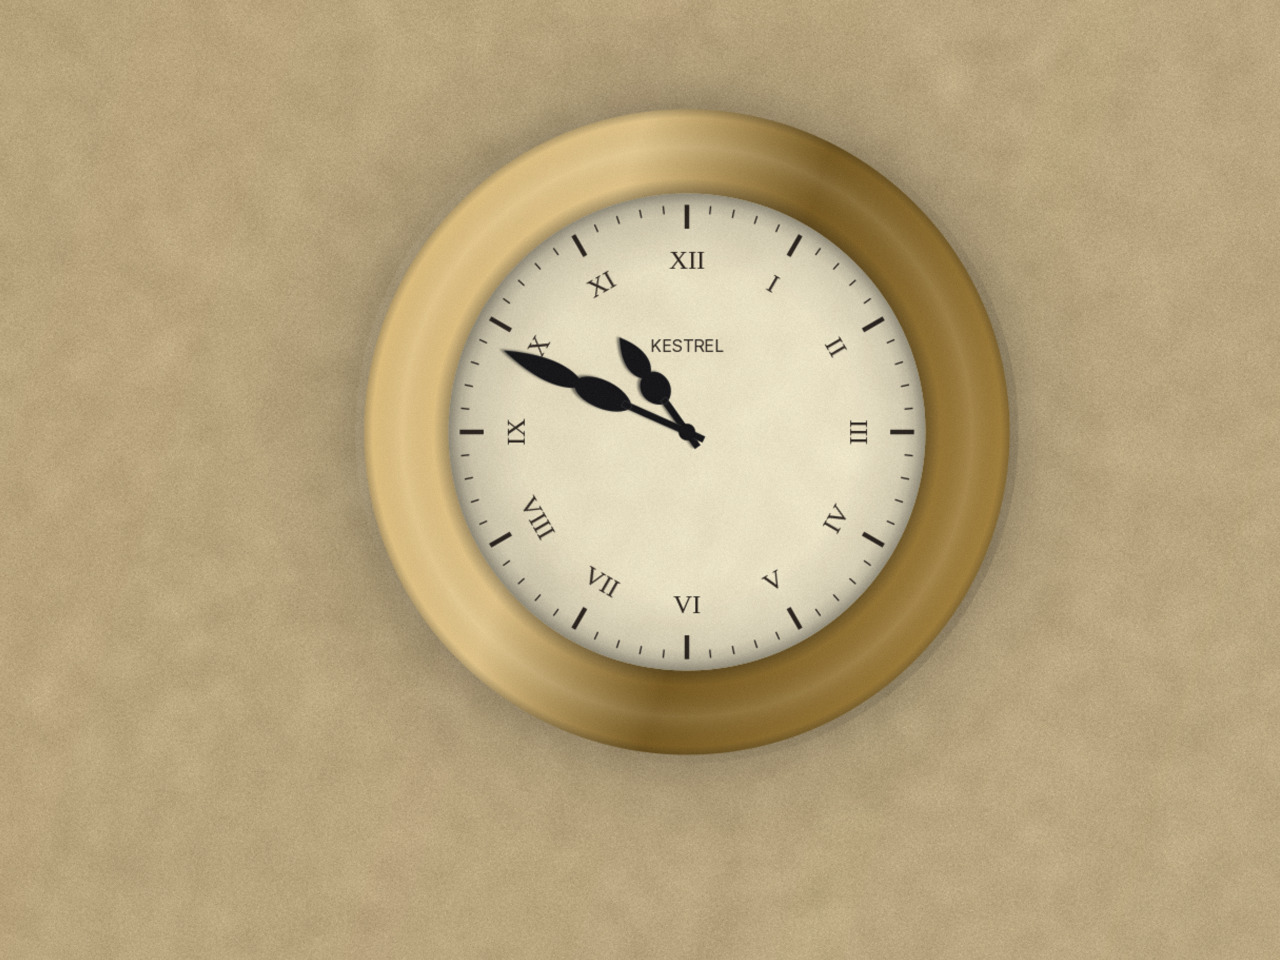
10:49
